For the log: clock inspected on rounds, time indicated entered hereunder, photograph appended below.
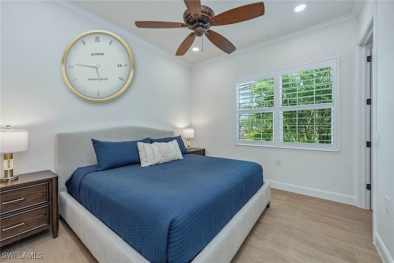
5:46
